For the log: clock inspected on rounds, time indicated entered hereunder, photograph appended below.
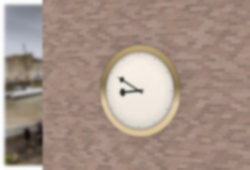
8:50
